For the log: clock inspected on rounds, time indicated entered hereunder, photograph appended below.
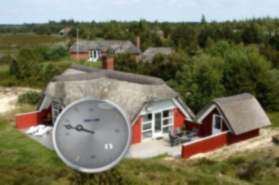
9:48
